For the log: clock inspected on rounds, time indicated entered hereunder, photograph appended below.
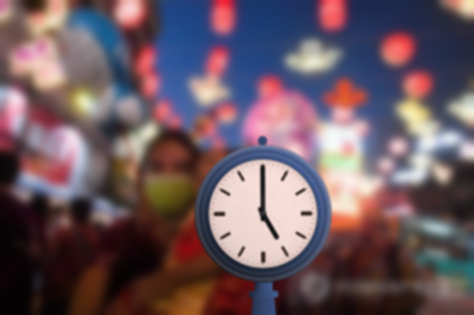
5:00
